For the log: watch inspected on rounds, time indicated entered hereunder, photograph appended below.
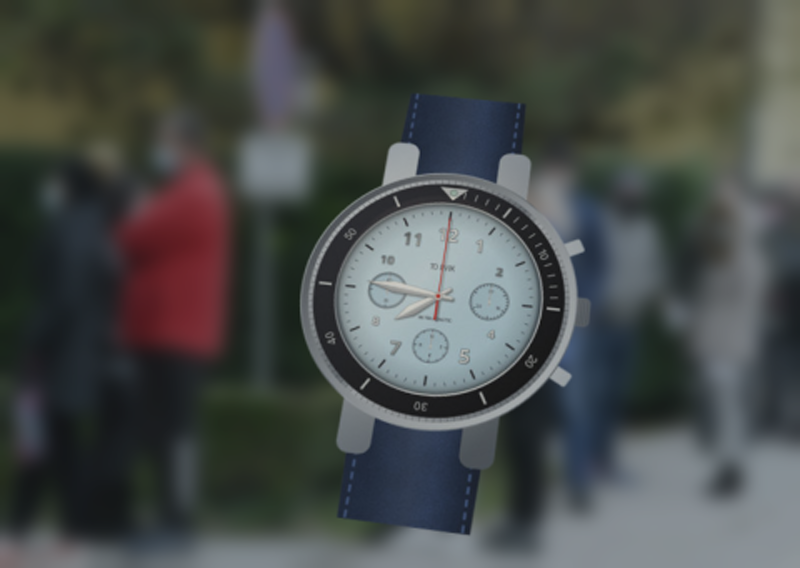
7:46
